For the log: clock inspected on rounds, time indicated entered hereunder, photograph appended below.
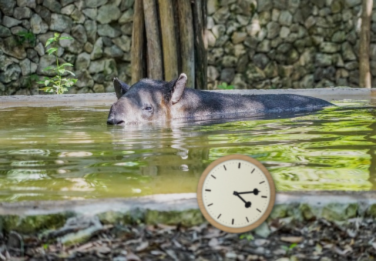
4:13
